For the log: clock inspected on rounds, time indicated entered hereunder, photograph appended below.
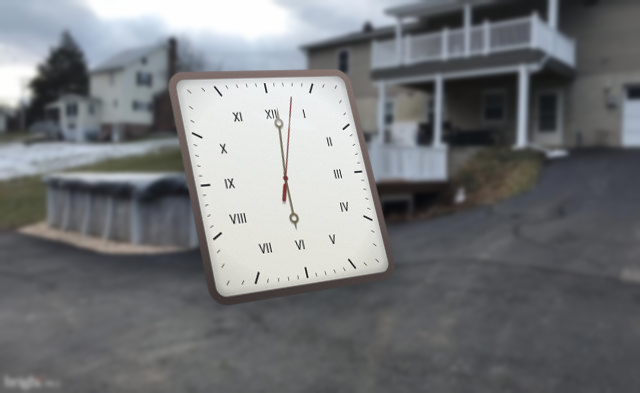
6:01:03
